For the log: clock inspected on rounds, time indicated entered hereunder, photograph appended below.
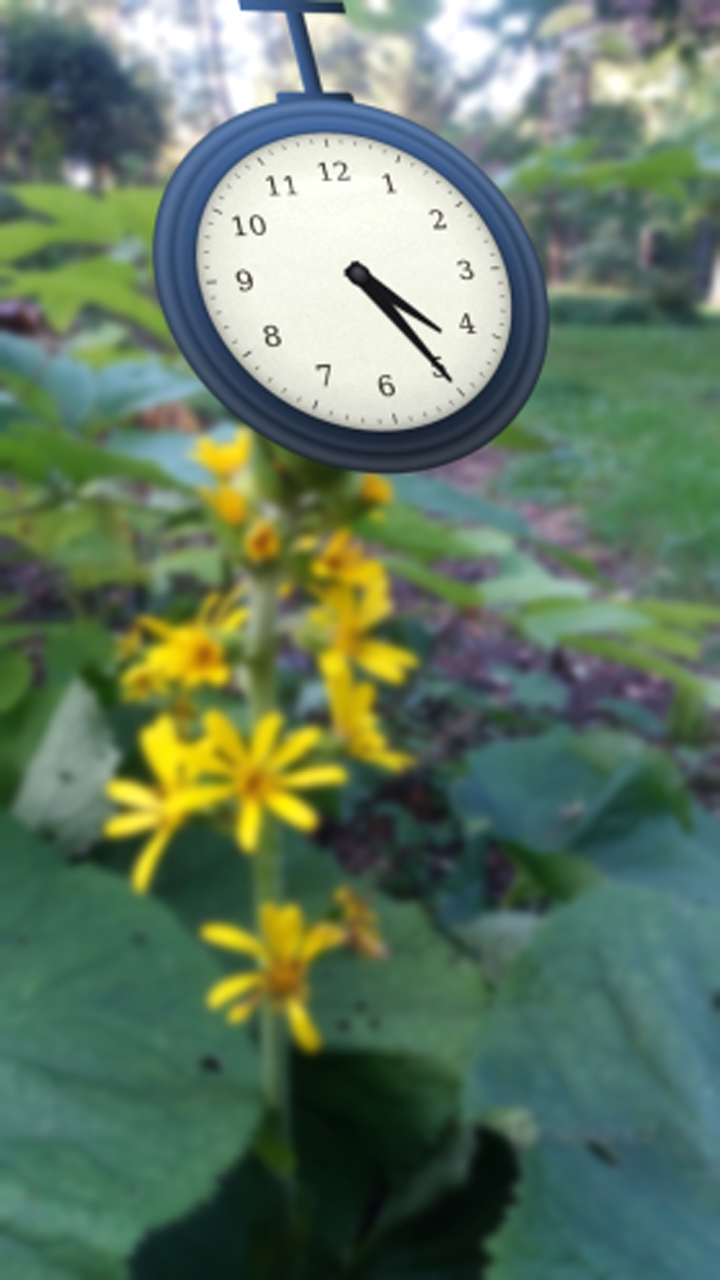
4:25
